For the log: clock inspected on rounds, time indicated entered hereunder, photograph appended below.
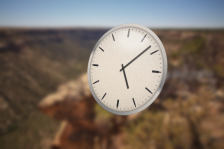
5:08
